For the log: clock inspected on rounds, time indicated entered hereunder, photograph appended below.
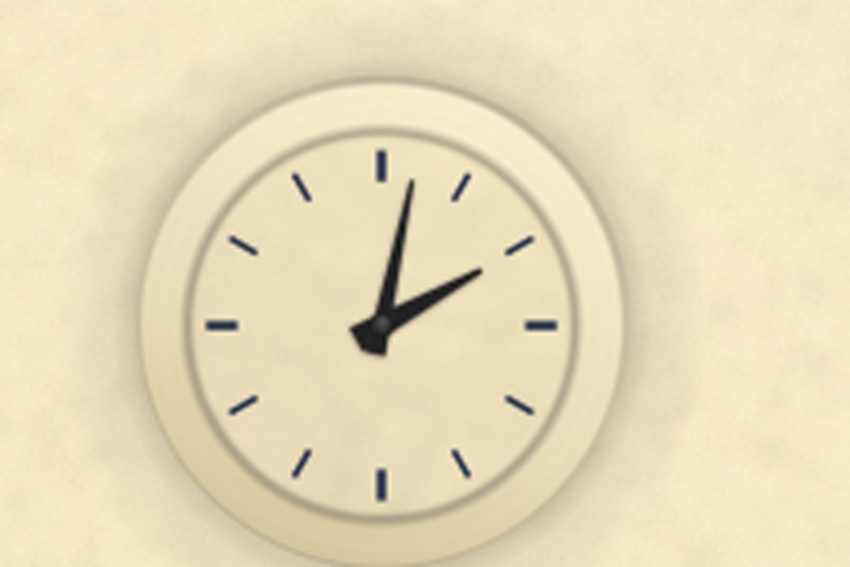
2:02
